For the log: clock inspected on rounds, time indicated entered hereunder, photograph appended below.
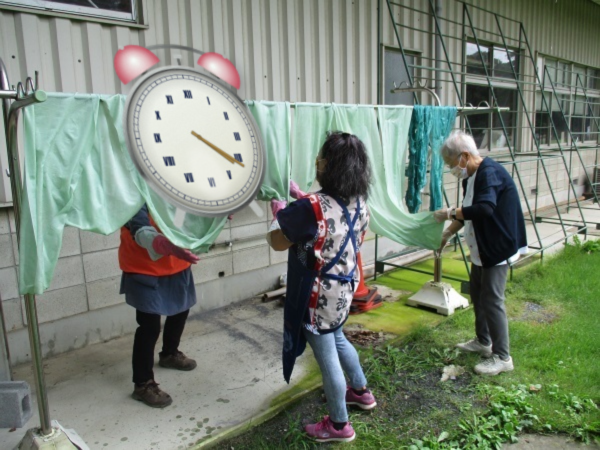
4:21
